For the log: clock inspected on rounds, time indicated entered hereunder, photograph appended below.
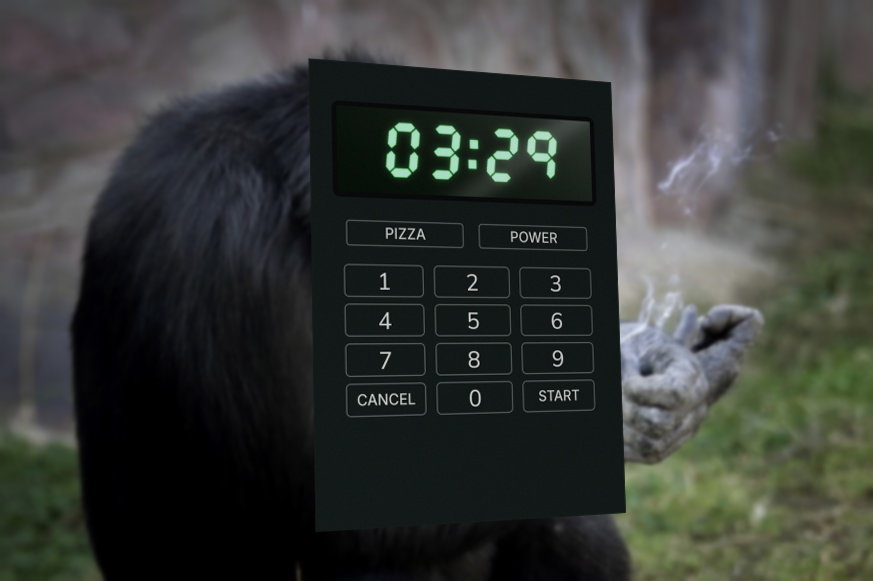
3:29
